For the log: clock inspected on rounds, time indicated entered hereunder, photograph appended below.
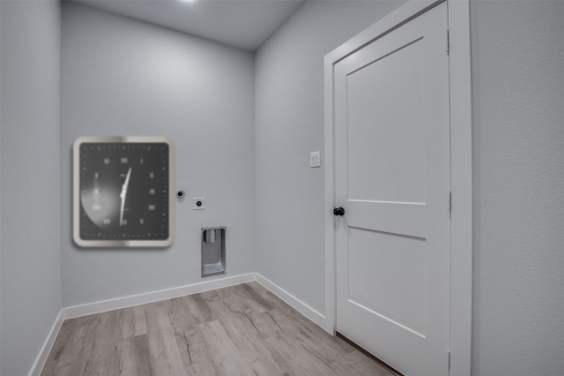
12:31
